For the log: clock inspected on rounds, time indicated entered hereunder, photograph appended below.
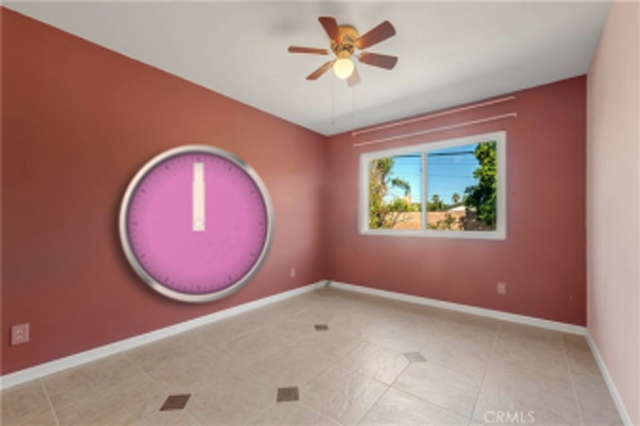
12:00
